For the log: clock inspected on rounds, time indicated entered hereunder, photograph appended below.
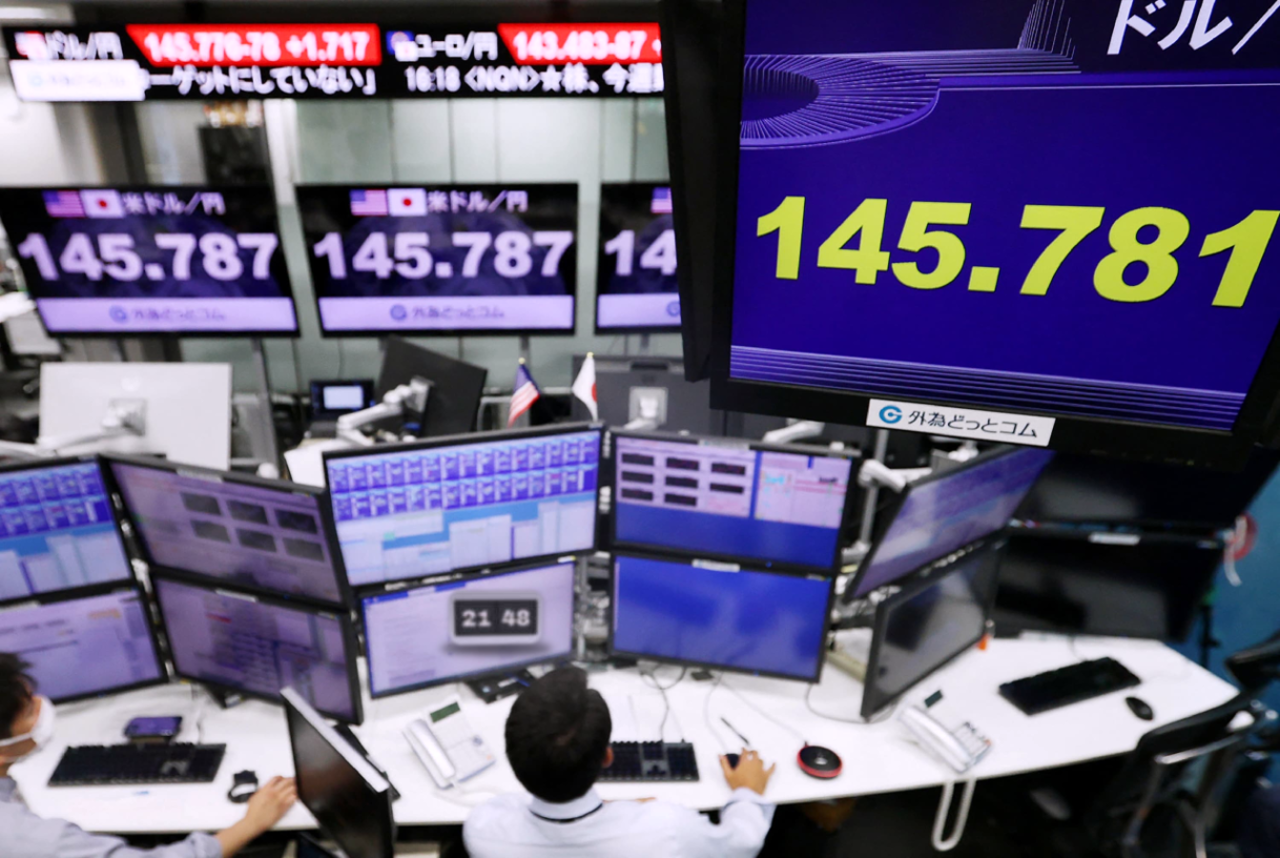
21:48
